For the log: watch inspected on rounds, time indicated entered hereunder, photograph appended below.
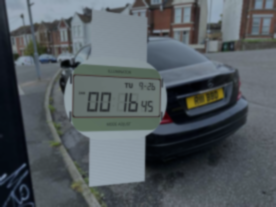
0:16:45
